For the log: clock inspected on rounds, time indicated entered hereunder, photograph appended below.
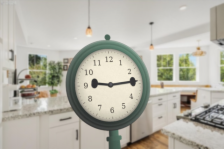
9:14
